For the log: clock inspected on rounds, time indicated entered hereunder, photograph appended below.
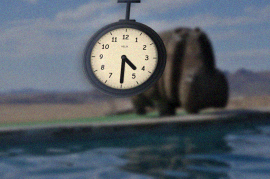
4:30
